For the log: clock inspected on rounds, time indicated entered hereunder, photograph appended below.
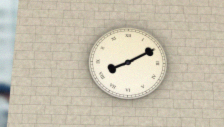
8:10
